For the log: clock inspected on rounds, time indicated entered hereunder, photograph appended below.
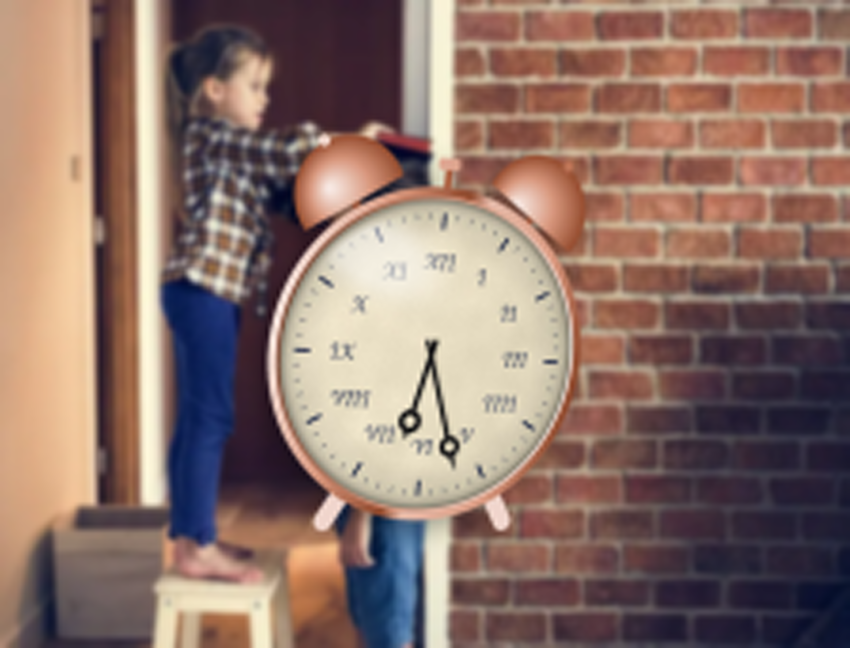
6:27
